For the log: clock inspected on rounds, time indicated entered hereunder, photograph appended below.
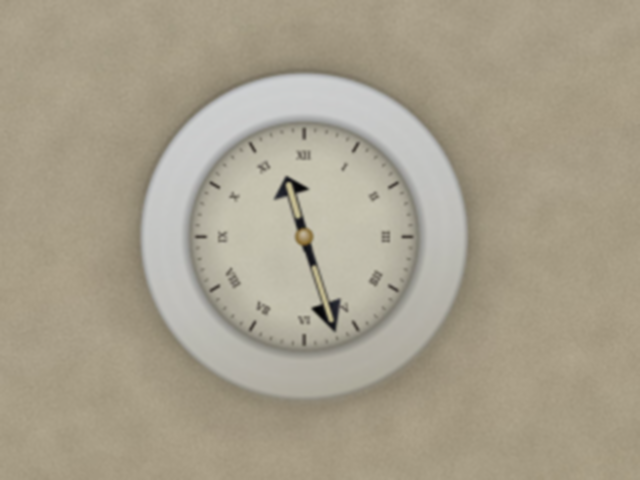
11:27
